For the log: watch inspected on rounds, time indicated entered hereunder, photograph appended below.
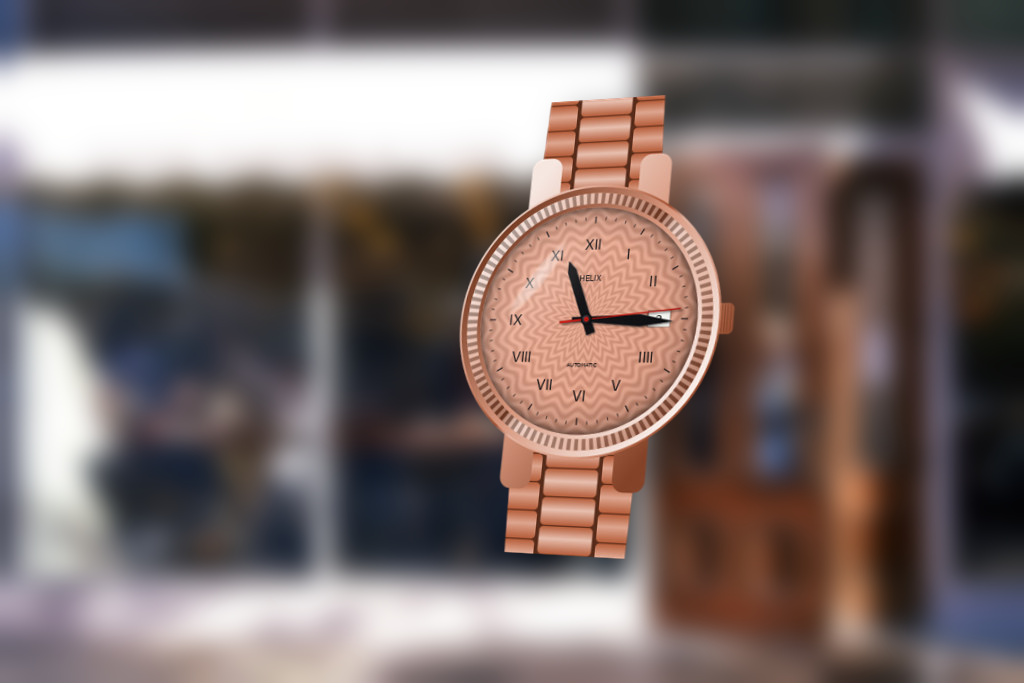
11:15:14
